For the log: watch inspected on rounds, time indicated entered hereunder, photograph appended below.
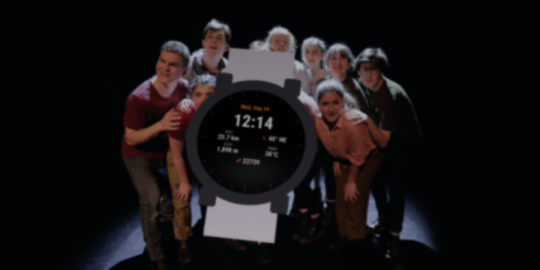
12:14
